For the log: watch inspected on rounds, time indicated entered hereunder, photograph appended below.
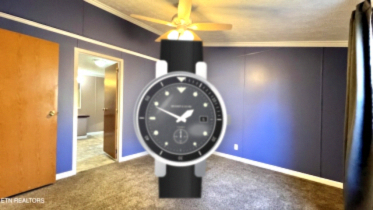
1:49
